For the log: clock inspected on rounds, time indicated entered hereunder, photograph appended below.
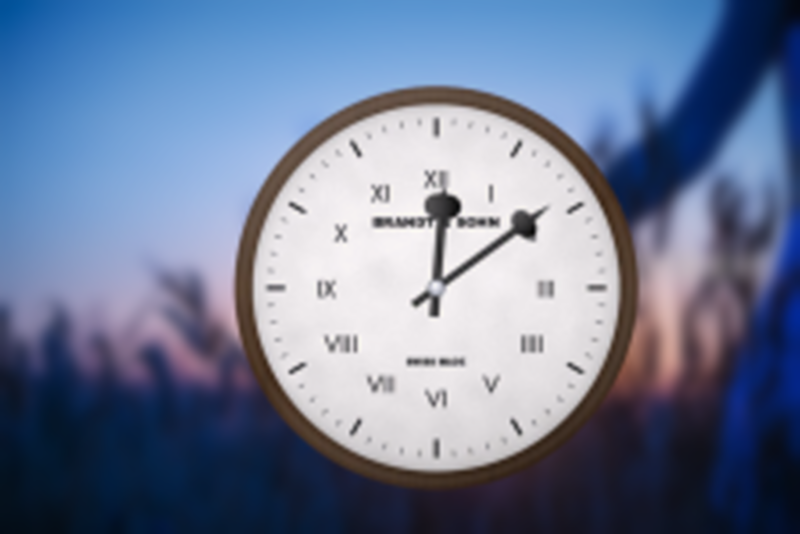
12:09
